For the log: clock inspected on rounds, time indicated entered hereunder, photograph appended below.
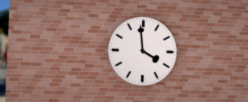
3:59
